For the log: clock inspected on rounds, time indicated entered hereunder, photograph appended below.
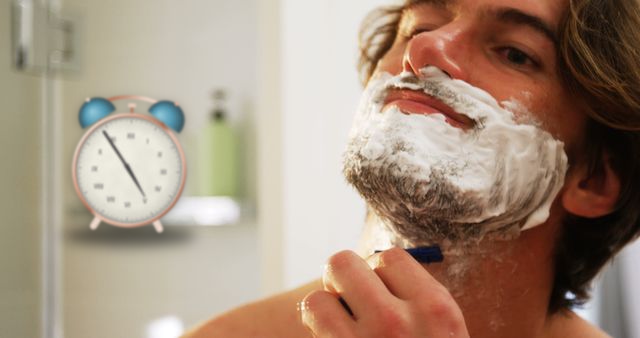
4:54
